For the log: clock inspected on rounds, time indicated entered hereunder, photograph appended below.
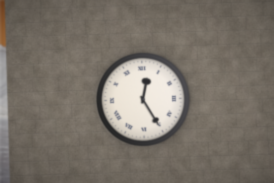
12:25
